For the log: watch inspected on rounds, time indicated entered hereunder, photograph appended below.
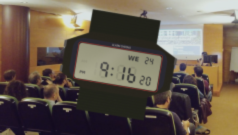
9:16:20
